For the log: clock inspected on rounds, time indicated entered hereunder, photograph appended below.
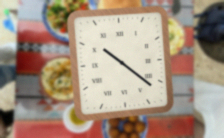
10:22
